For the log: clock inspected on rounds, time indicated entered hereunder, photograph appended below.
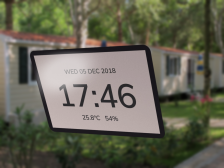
17:46
